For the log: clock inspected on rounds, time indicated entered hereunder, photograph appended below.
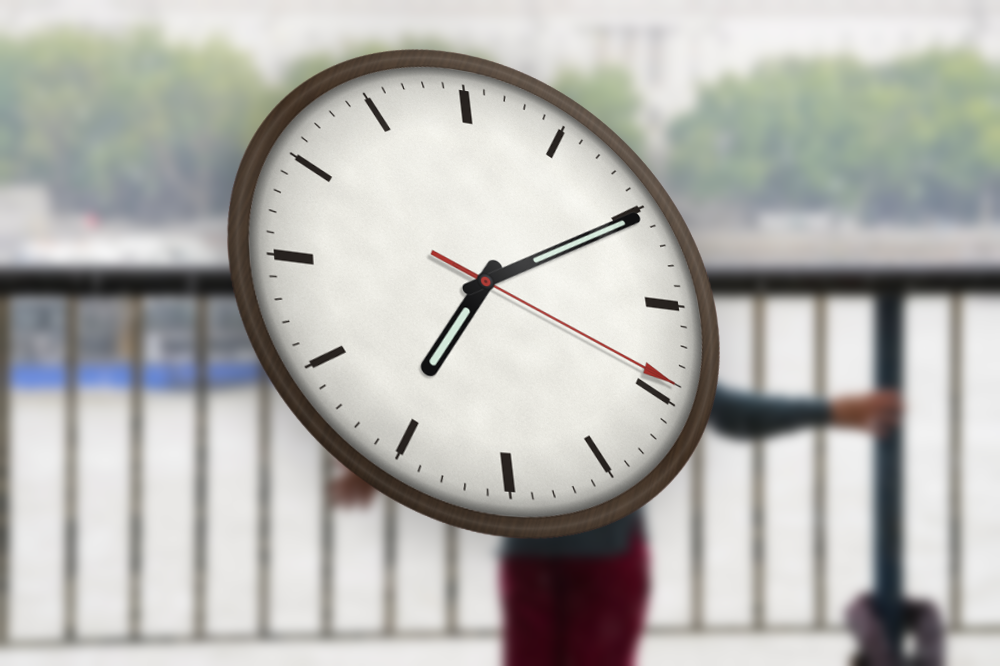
7:10:19
